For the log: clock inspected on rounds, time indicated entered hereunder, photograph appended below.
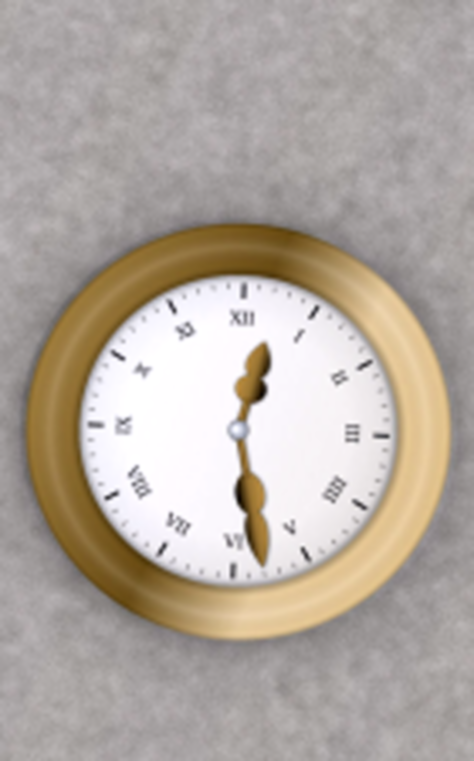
12:28
